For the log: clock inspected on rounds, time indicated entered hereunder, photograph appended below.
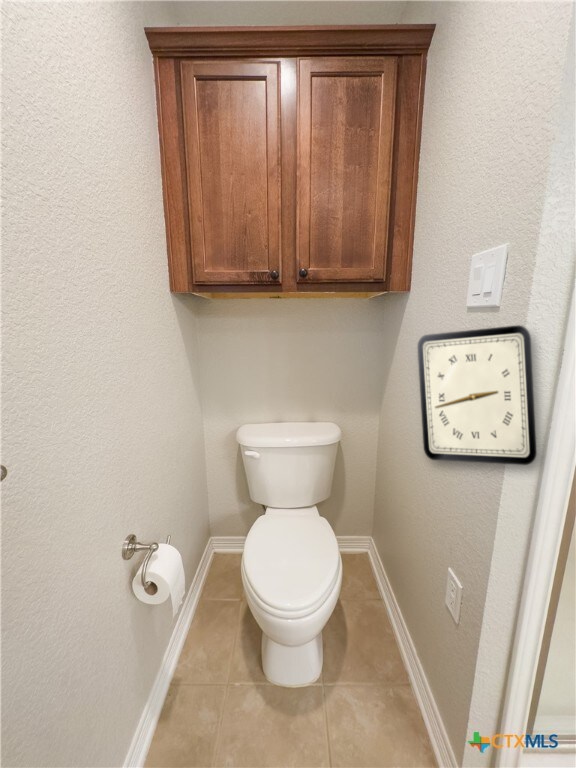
2:43
